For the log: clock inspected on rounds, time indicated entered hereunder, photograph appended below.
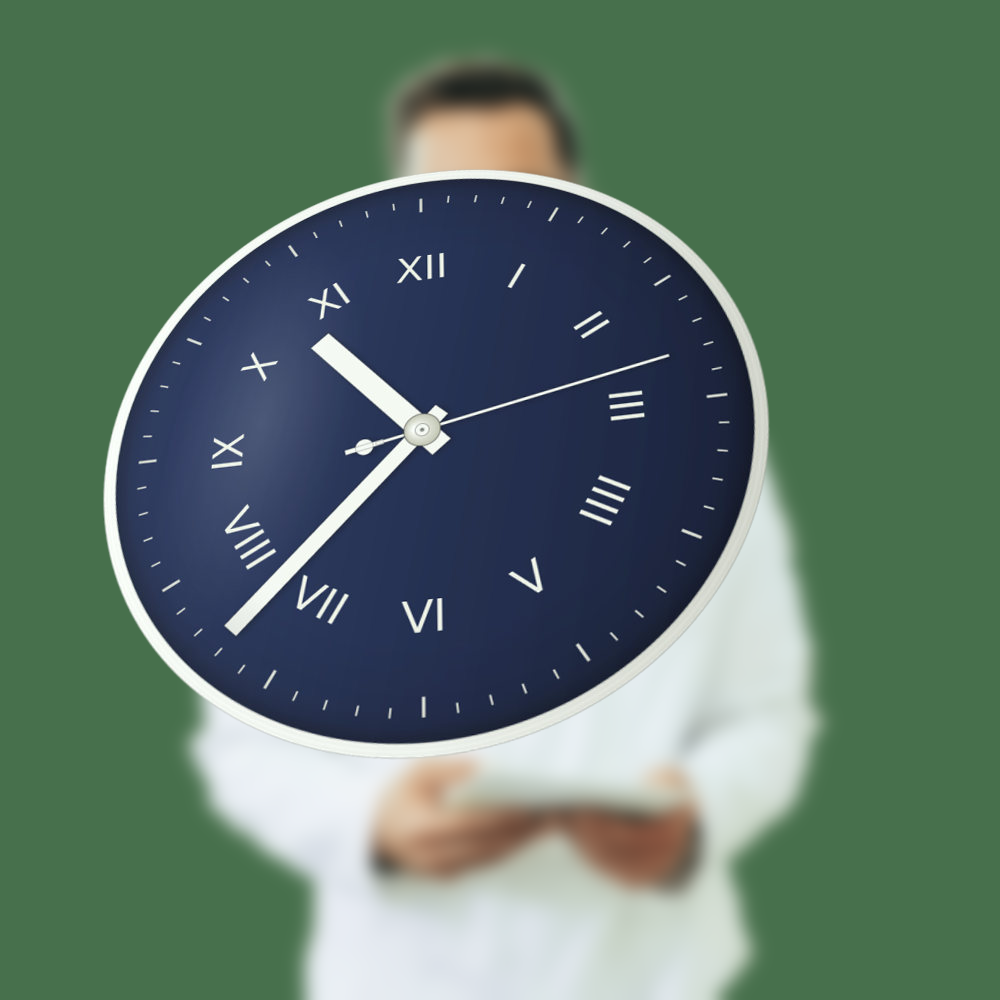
10:37:13
